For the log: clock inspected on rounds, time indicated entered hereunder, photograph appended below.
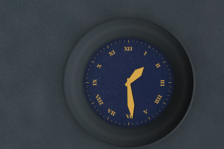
1:29
